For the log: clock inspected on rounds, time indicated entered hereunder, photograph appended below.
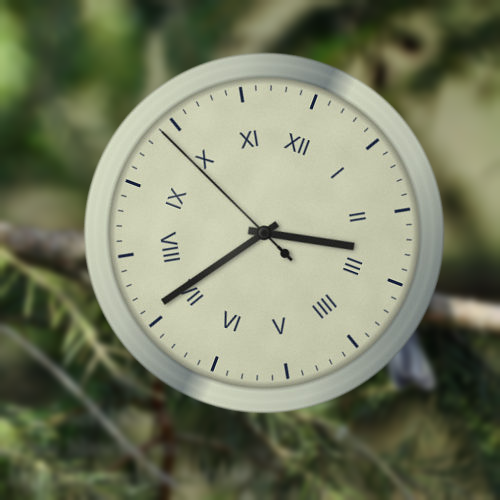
2:35:49
